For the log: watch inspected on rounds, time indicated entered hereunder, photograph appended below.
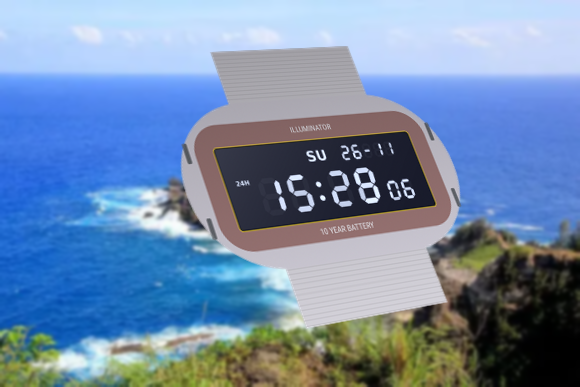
15:28:06
